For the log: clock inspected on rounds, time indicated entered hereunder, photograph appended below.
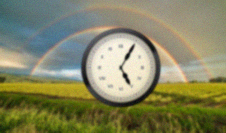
5:05
